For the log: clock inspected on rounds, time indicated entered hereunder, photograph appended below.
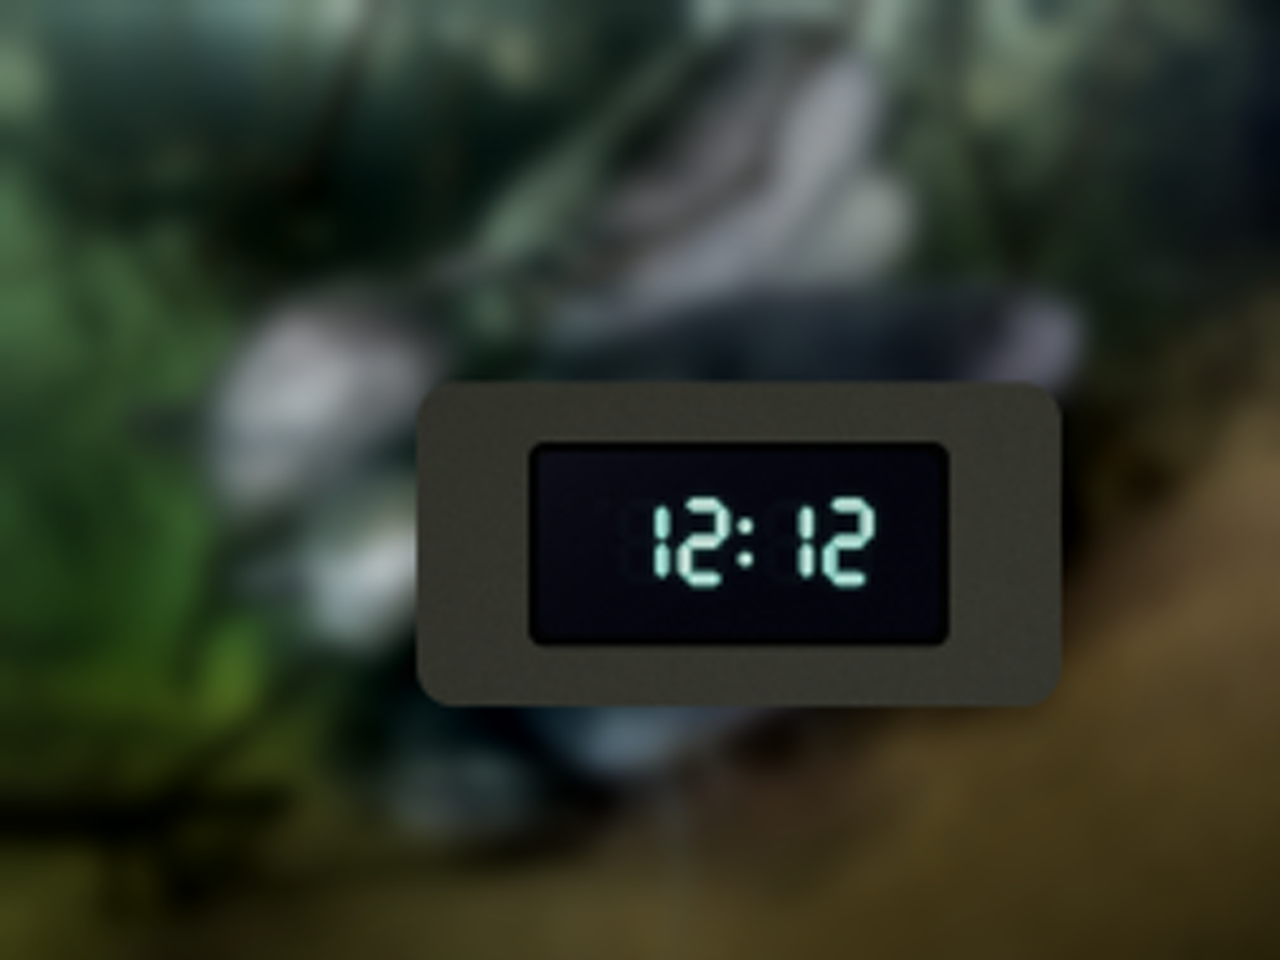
12:12
